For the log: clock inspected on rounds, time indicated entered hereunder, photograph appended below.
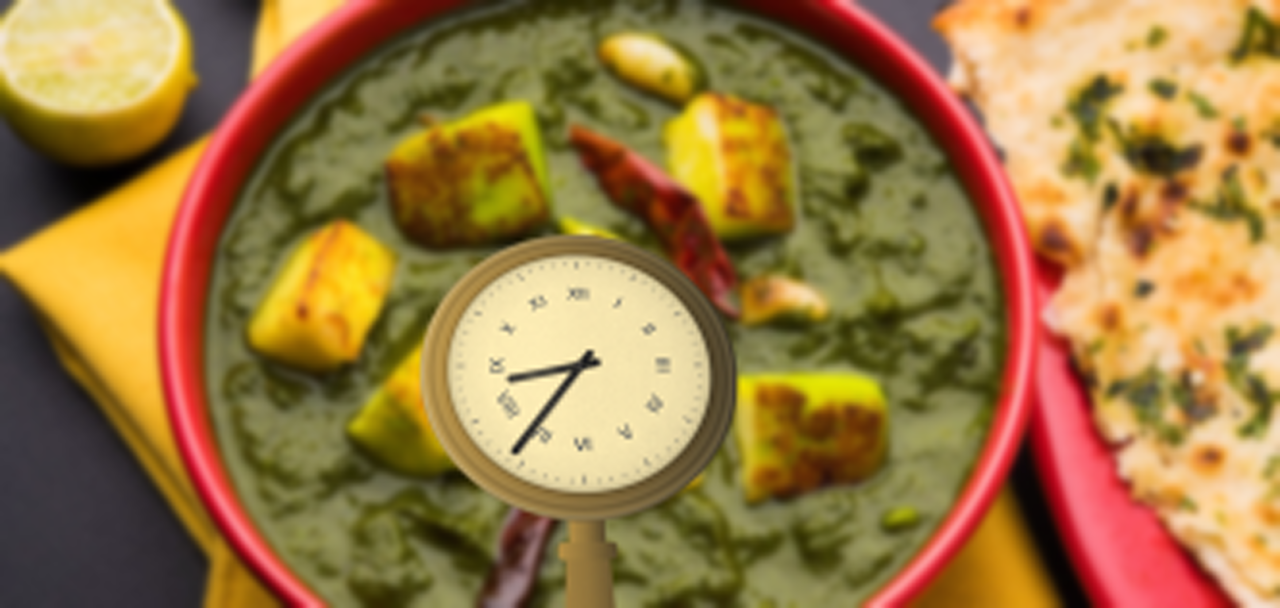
8:36
